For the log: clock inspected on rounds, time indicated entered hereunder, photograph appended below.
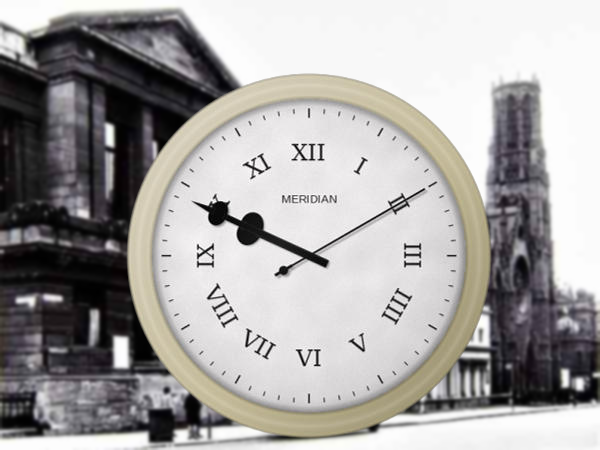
9:49:10
